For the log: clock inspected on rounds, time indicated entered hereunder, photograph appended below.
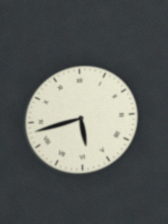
5:43
